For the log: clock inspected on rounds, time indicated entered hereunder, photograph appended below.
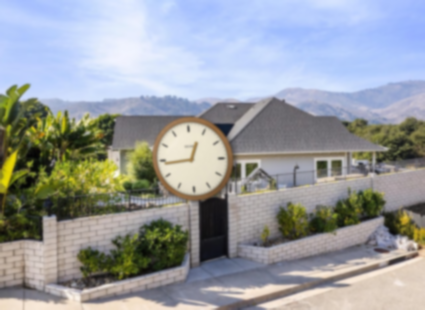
12:44
